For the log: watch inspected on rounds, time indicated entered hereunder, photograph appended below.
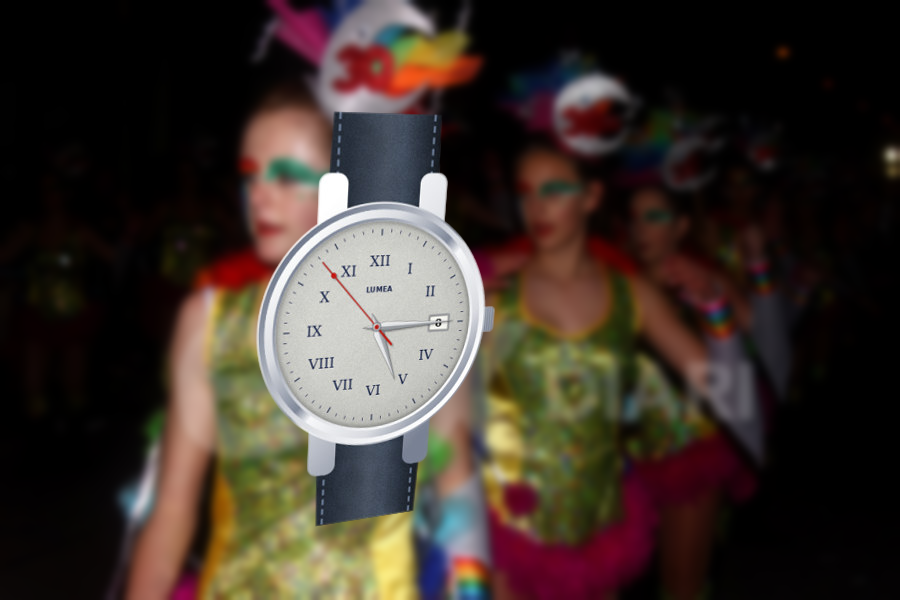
5:14:53
